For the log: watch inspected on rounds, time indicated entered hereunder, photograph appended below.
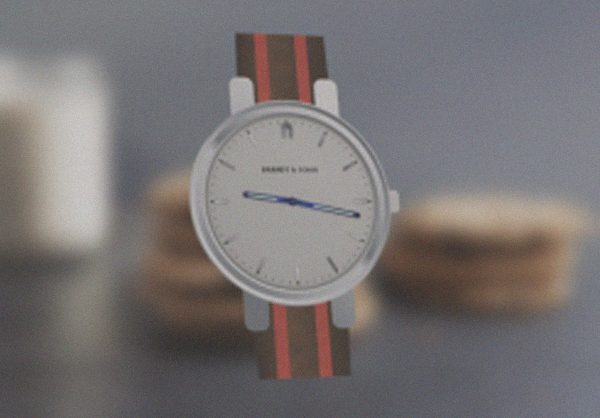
9:17
